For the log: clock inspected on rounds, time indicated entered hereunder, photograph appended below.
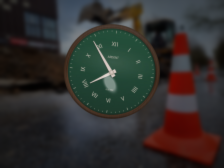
7:54
